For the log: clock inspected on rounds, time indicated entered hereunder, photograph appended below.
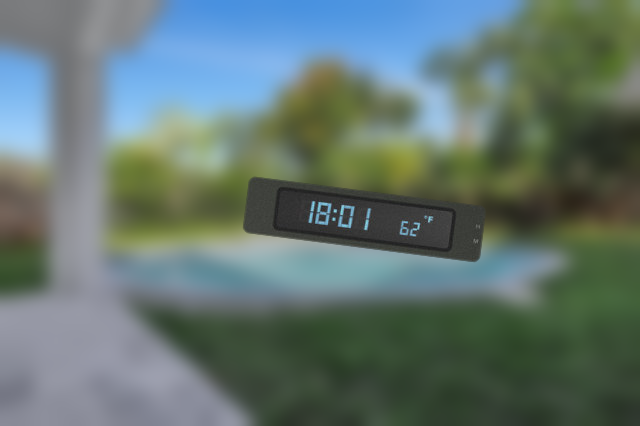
18:01
